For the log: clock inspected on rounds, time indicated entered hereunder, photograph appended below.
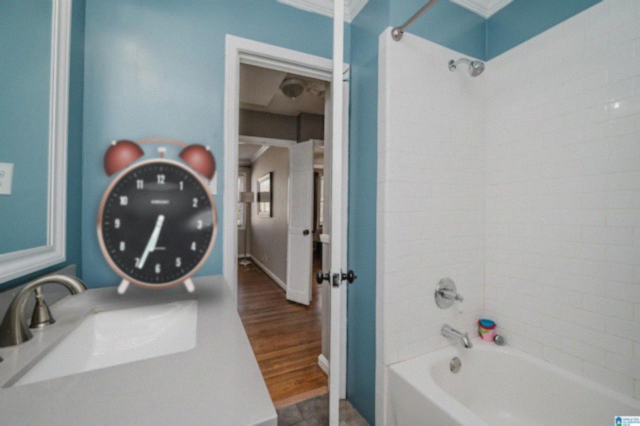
6:34
